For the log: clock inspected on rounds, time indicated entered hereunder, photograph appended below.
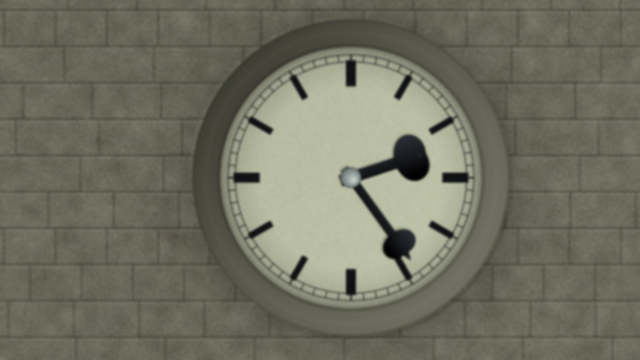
2:24
